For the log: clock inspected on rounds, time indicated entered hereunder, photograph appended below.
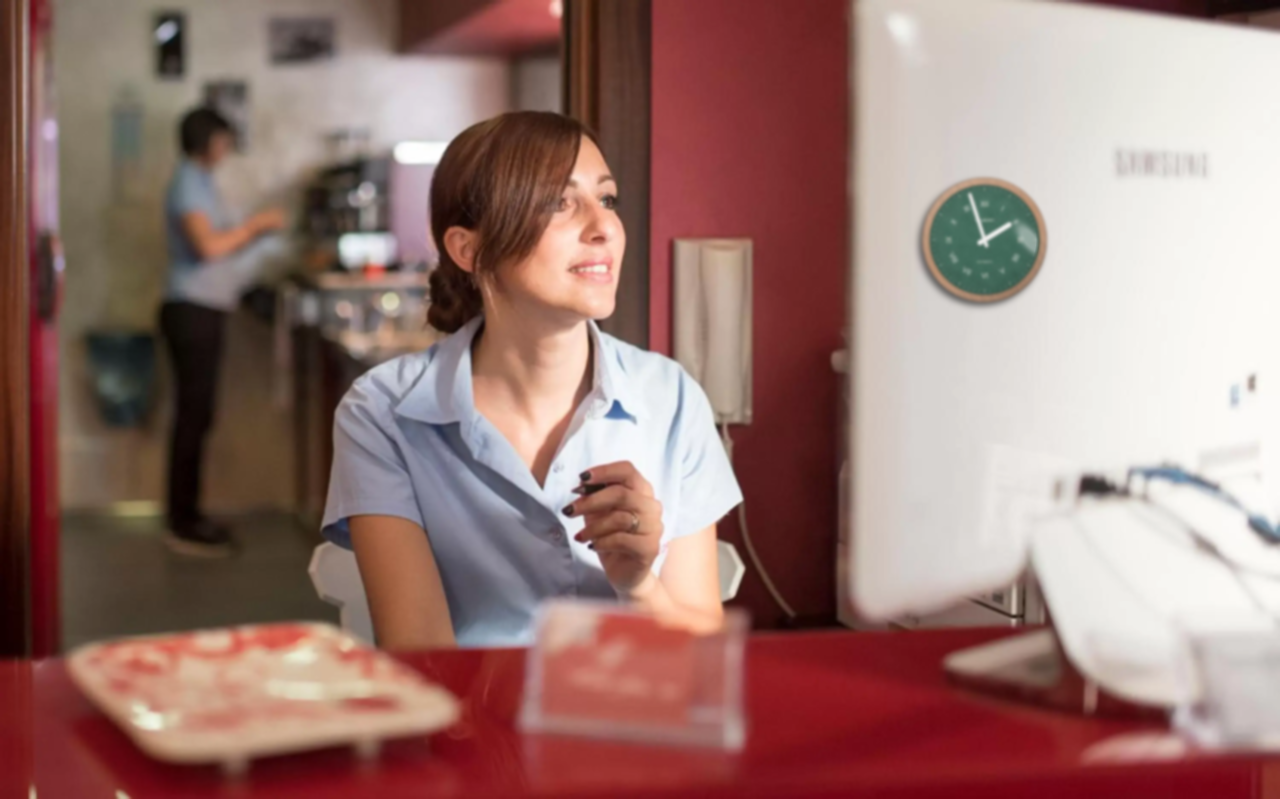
1:57
